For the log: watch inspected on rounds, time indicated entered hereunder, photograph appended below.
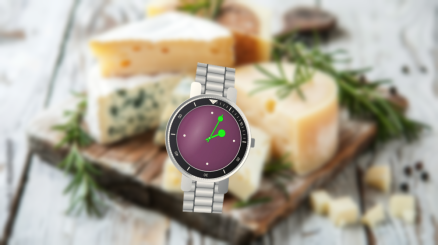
2:04
